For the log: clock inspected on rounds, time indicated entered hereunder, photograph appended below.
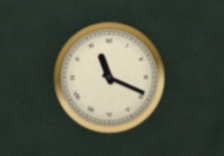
11:19
